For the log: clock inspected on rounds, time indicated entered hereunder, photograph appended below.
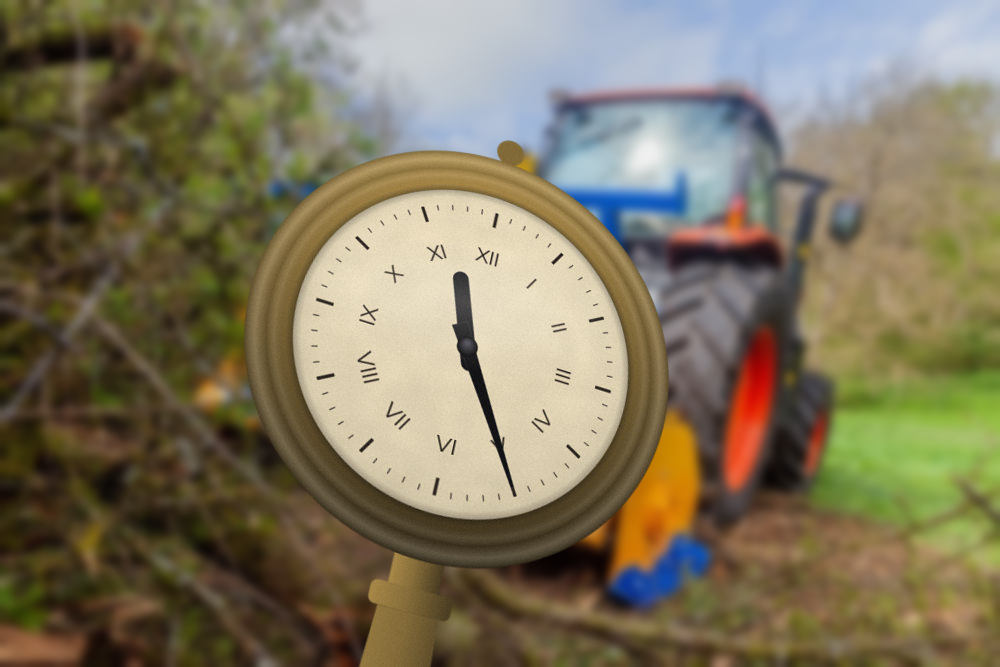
11:25
